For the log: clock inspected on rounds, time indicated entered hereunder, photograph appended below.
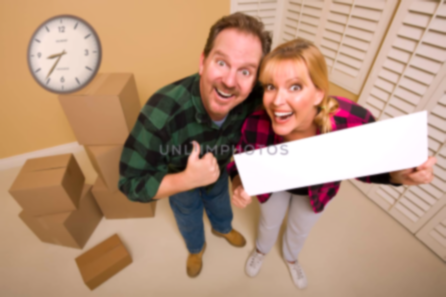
8:36
